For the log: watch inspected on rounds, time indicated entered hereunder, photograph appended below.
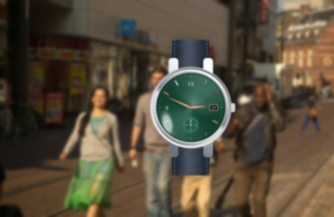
2:49
